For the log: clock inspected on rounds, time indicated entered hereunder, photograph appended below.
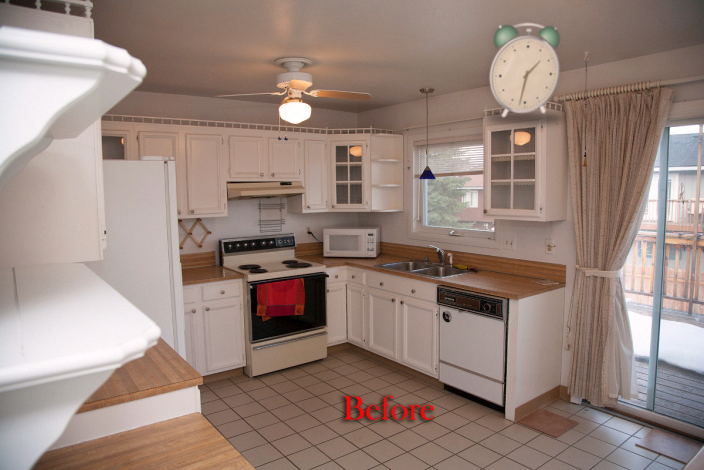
1:32
